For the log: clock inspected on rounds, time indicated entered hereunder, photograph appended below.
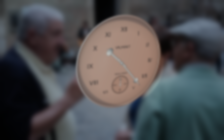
10:23
